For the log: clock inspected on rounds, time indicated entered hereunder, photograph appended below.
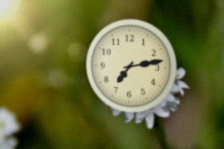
7:13
